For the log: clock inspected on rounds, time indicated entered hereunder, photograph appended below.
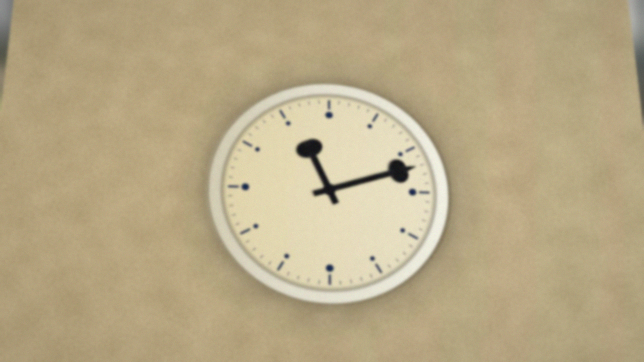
11:12
